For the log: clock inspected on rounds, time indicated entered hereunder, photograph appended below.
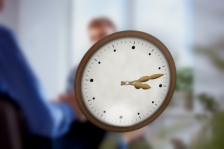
3:12
